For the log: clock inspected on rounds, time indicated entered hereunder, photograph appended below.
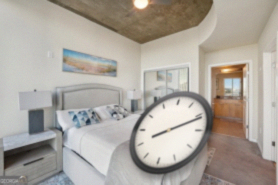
8:11
